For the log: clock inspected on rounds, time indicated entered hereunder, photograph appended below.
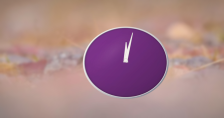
12:02
